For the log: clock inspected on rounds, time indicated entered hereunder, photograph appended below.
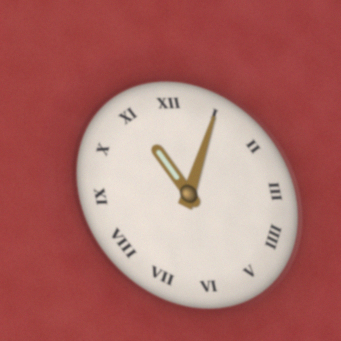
11:05
